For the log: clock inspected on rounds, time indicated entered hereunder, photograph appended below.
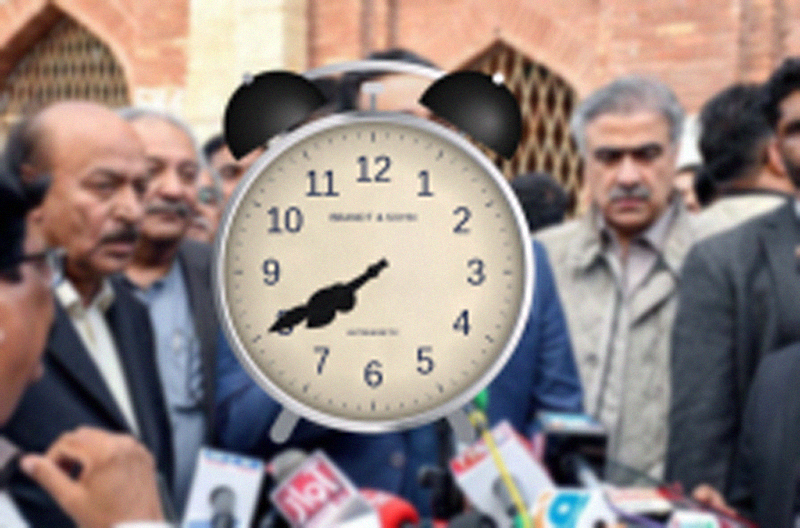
7:40
